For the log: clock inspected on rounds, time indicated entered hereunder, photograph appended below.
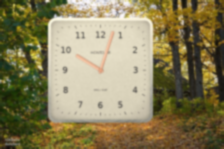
10:03
